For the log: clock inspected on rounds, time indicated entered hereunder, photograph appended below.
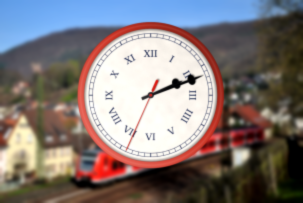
2:11:34
